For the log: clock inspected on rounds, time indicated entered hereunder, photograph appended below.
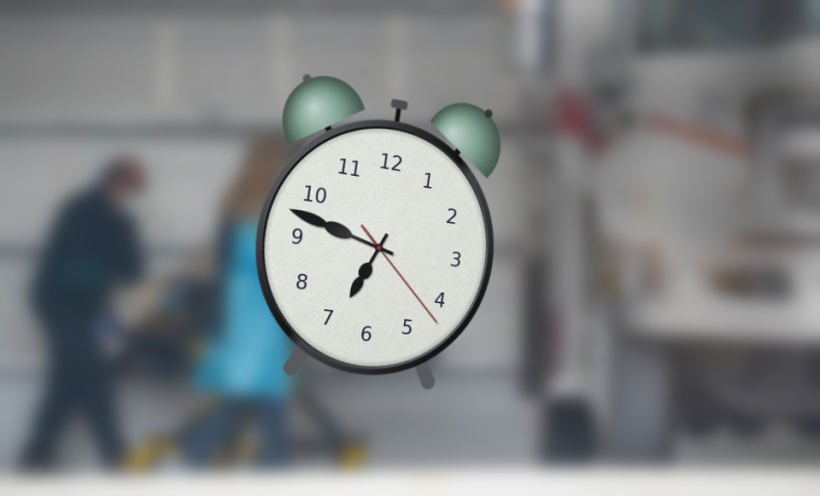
6:47:22
